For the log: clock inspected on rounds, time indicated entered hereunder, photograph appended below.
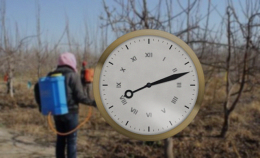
8:12
